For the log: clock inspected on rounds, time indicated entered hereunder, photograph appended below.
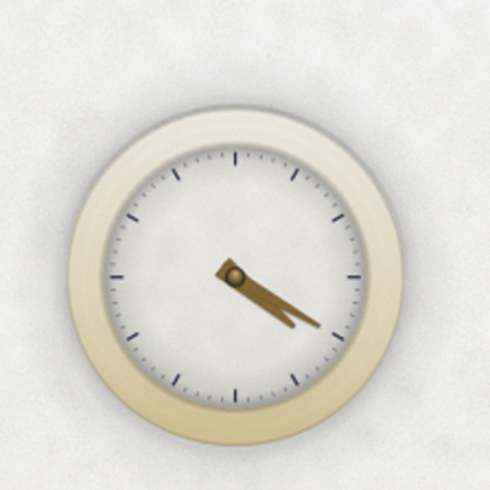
4:20
